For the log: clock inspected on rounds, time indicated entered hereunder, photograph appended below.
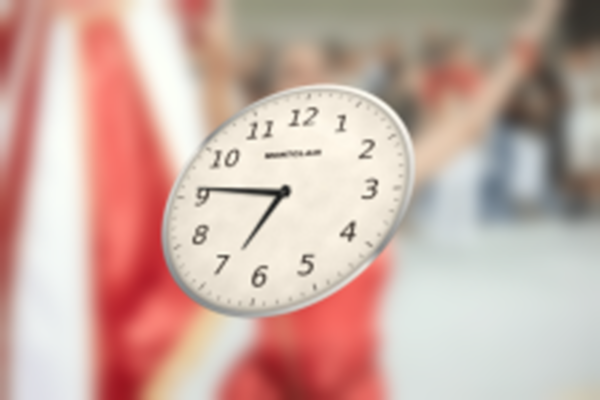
6:46
